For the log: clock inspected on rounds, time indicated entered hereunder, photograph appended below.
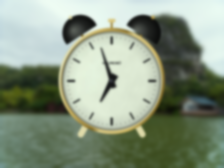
6:57
